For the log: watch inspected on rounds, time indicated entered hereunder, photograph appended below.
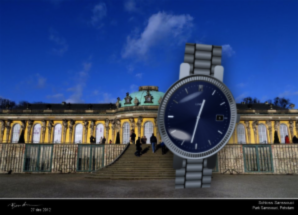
12:32
